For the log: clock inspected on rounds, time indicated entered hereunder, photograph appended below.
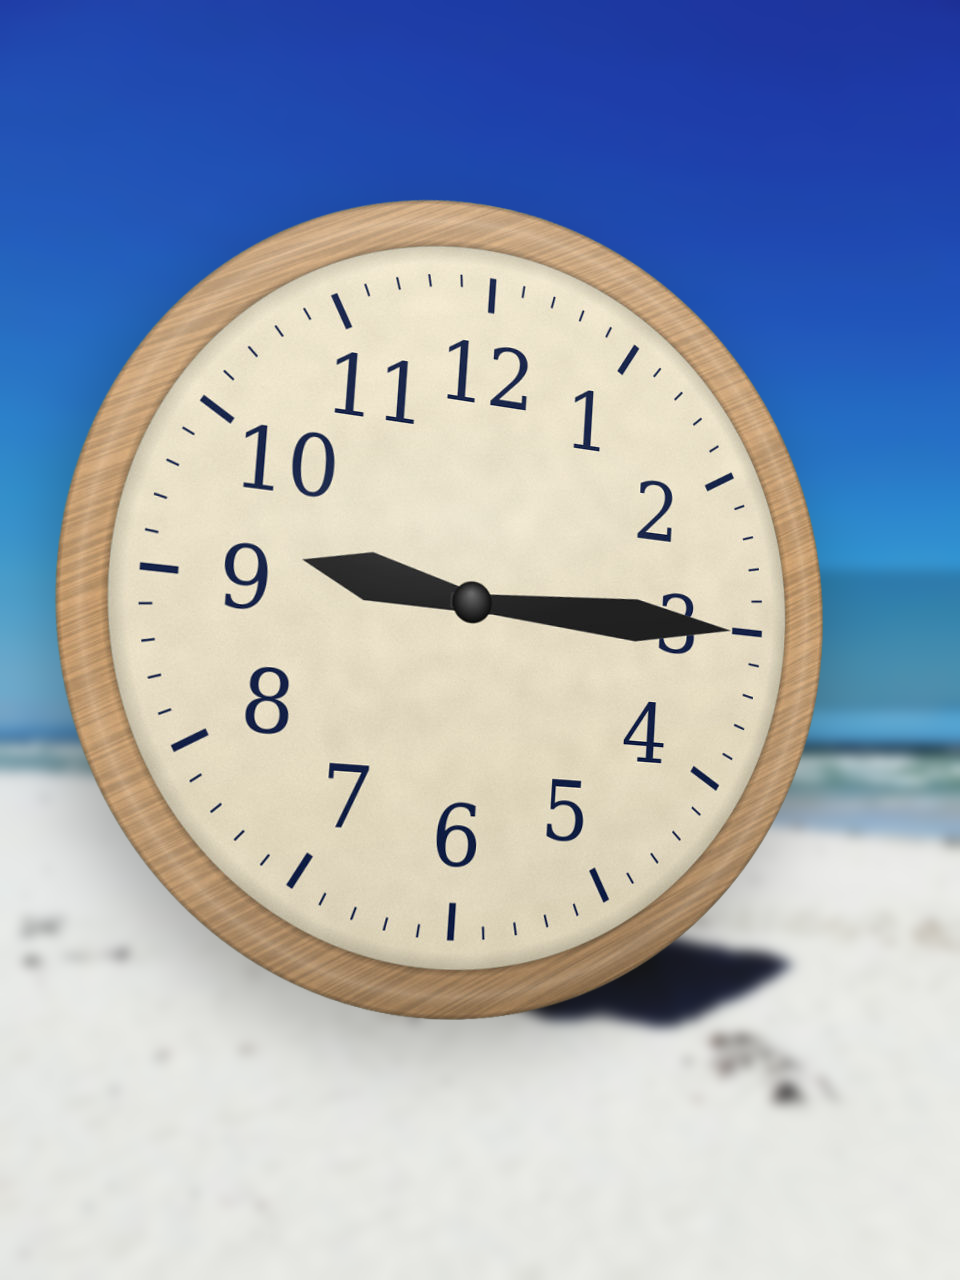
9:15
